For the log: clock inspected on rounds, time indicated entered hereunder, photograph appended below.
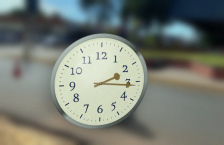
2:16
